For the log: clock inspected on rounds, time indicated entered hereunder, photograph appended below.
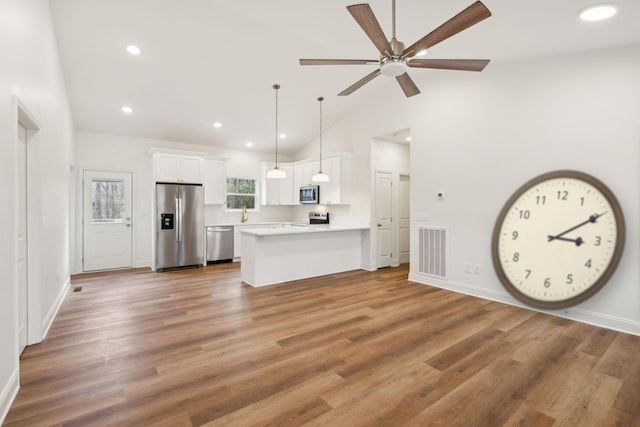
3:10
